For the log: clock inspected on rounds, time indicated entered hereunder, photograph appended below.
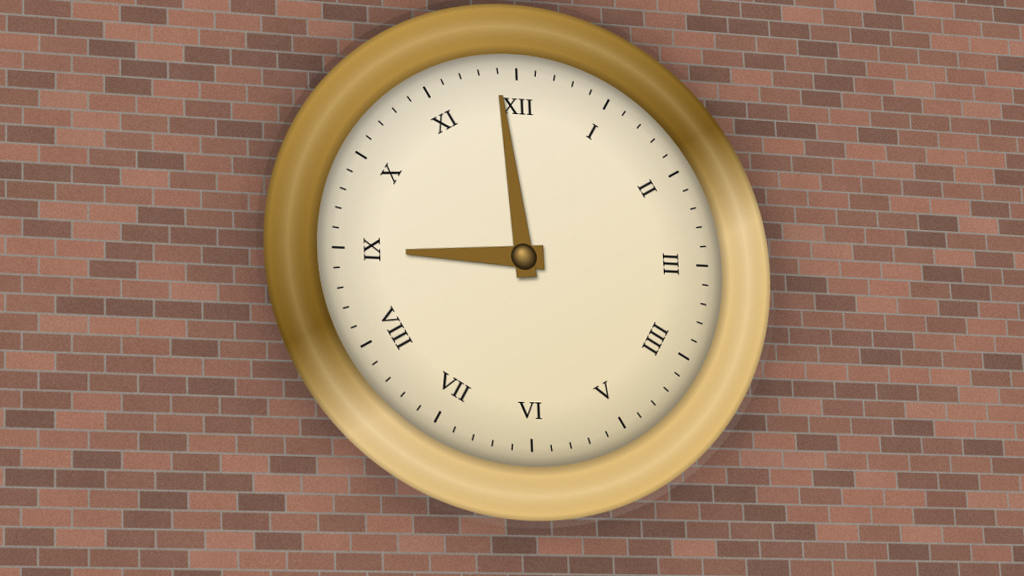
8:59
